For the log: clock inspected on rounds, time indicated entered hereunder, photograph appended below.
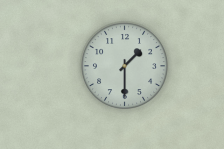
1:30
